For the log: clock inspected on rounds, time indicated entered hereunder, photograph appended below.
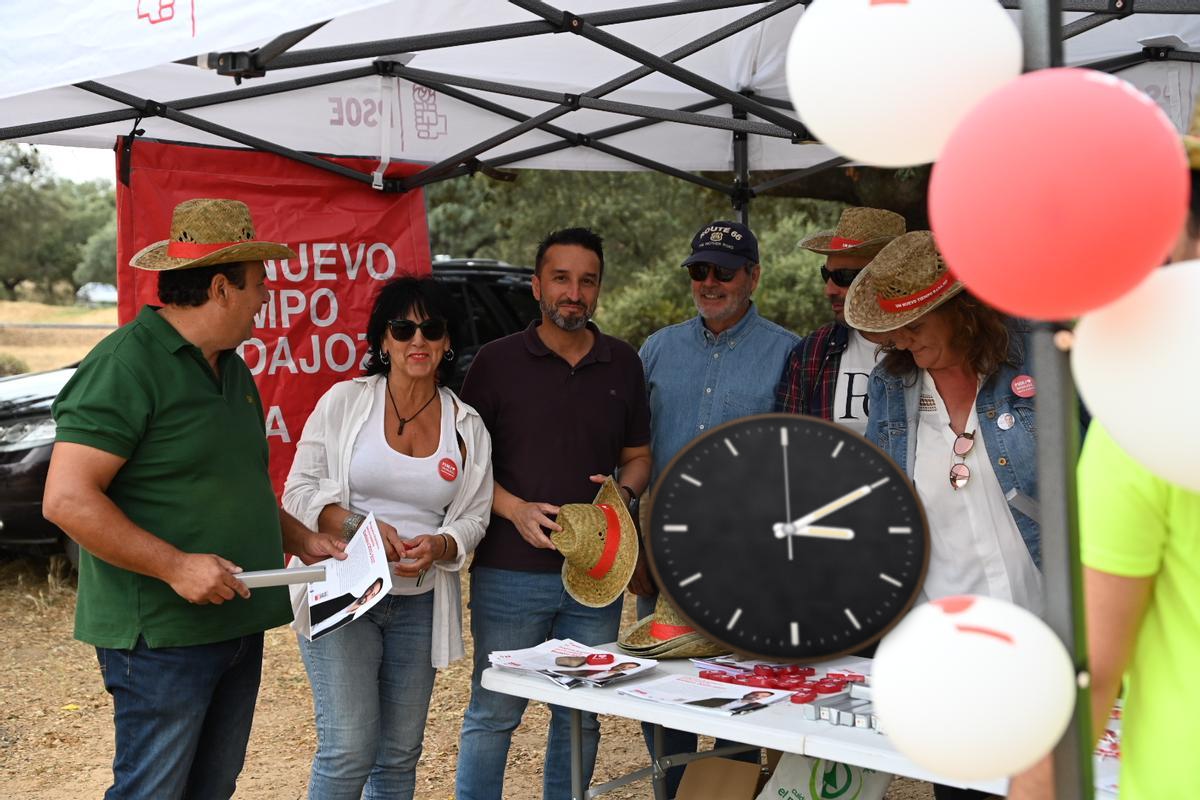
3:10:00
